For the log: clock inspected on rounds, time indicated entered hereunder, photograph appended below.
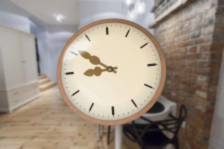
8:51
